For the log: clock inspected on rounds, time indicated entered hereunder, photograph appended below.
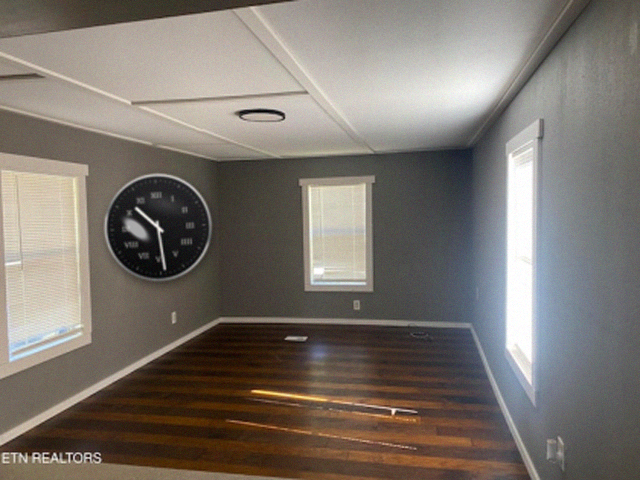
10:29
